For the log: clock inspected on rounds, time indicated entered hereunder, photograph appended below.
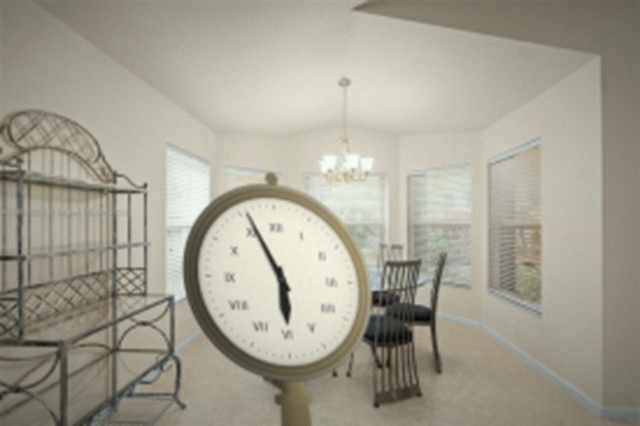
5:56
